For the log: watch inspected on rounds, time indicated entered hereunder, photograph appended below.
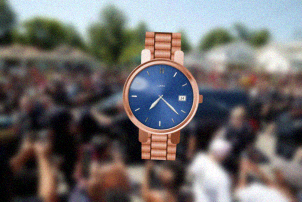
7:22
